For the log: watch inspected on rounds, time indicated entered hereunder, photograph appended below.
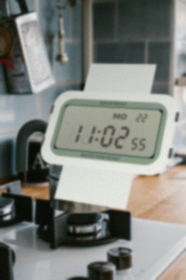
11:02:55
